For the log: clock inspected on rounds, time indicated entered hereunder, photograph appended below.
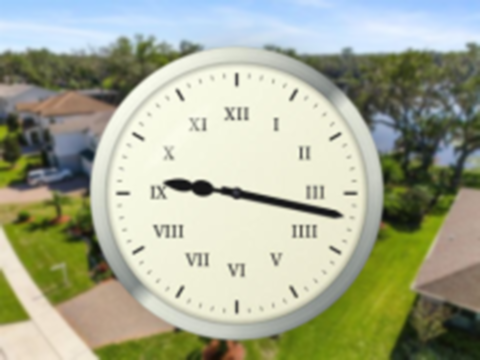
9:17
